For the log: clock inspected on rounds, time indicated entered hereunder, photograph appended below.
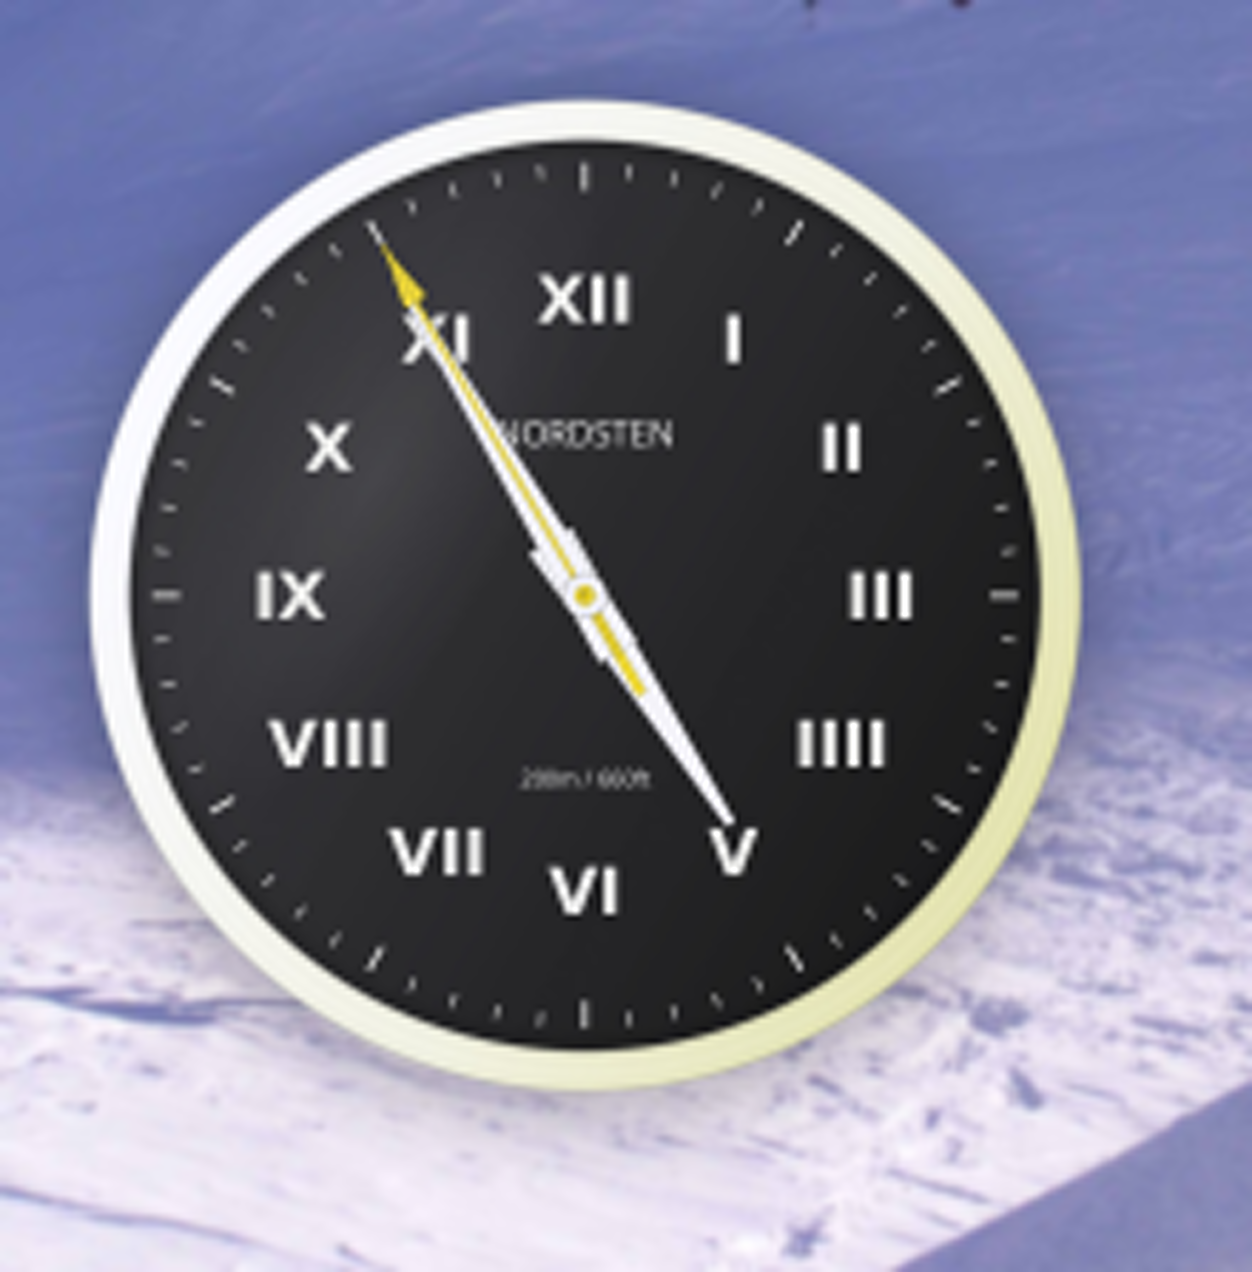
4:54:55
